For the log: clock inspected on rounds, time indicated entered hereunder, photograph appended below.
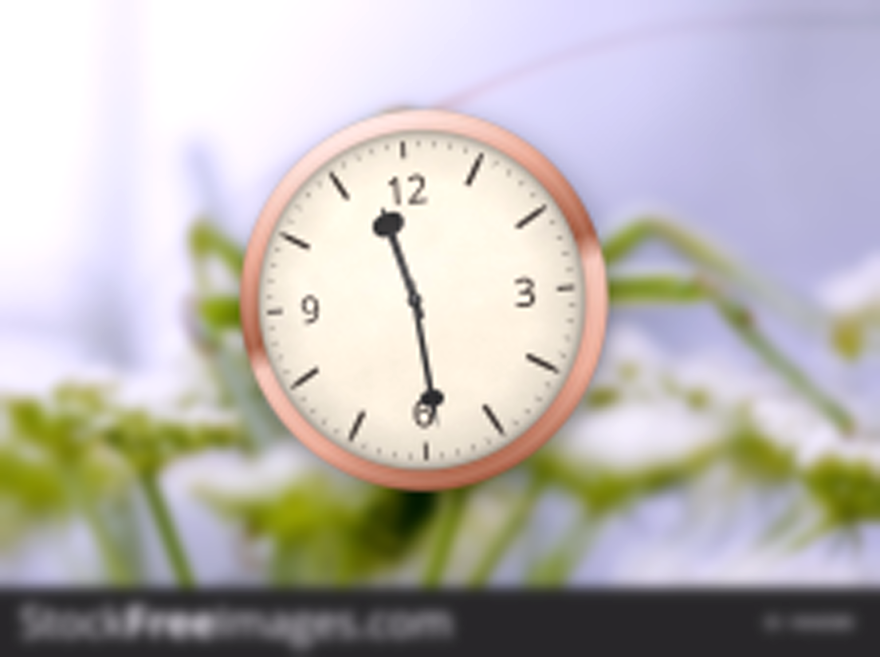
11:29
